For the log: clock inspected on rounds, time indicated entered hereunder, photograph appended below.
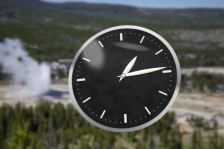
1:14
